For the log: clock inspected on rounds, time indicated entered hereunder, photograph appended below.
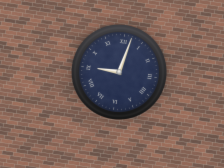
9:02
